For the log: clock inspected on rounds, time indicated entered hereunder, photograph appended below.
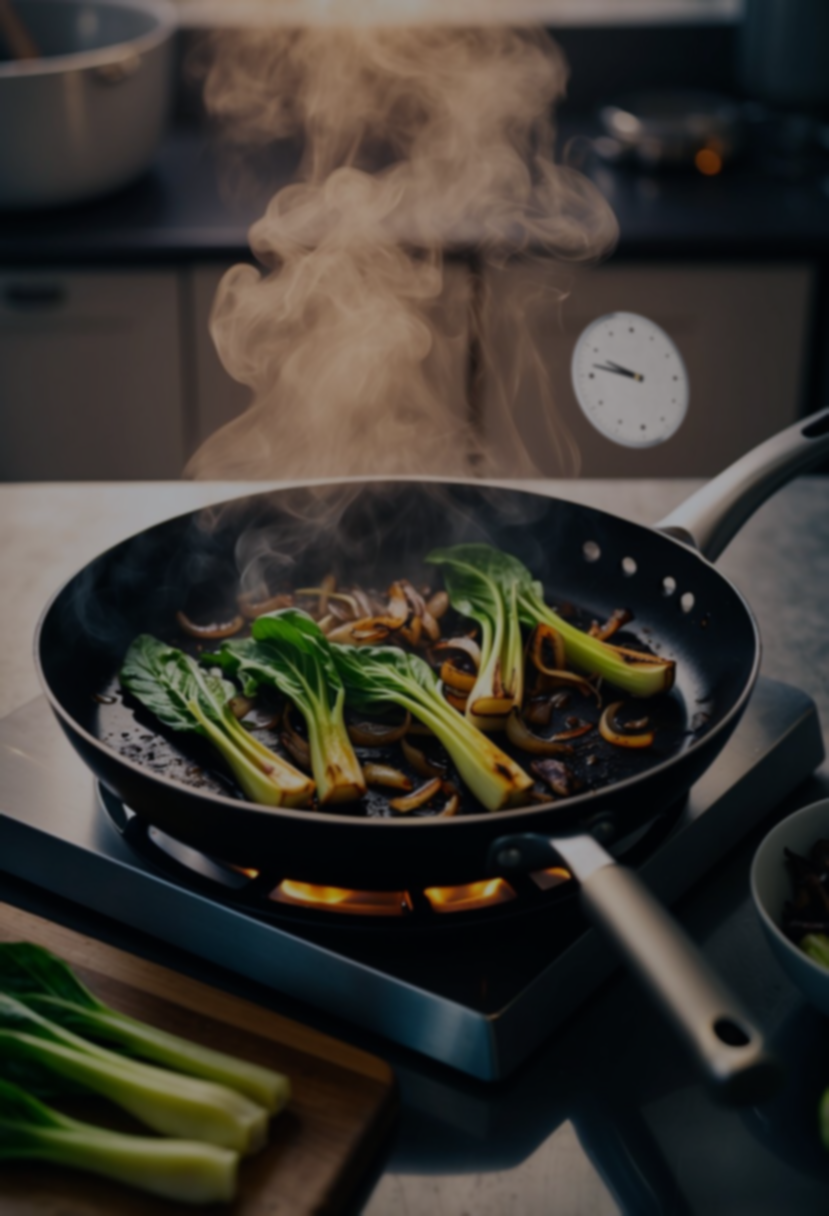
9:47
